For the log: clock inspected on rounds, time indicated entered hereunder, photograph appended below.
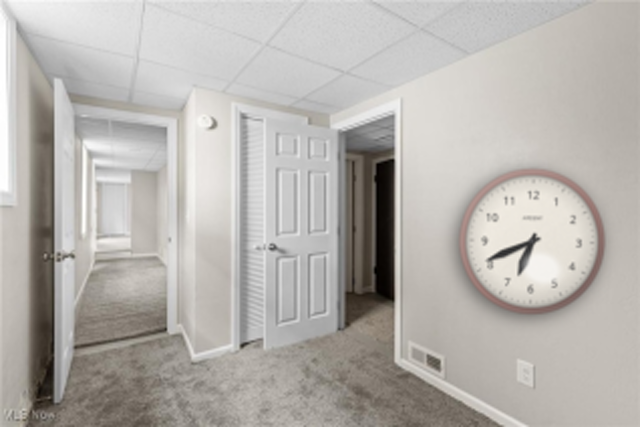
6:41
